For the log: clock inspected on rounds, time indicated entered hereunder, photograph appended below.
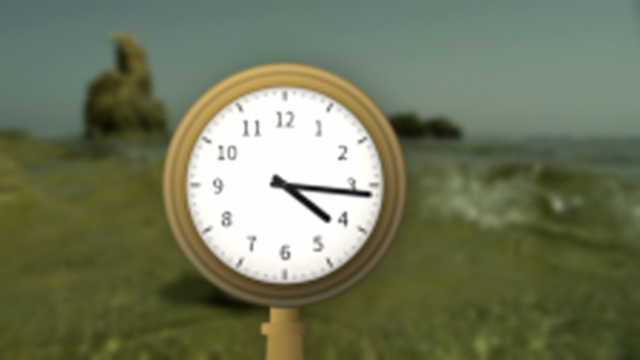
4:16
